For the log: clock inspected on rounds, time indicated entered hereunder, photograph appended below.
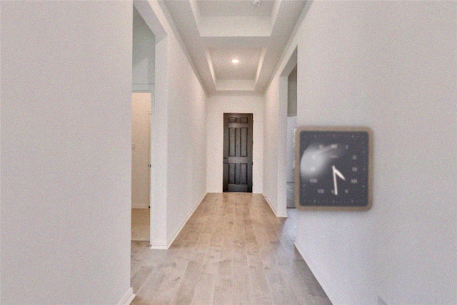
4:29
